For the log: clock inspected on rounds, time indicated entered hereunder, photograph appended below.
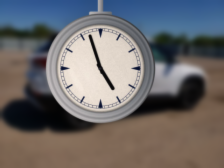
4:57
